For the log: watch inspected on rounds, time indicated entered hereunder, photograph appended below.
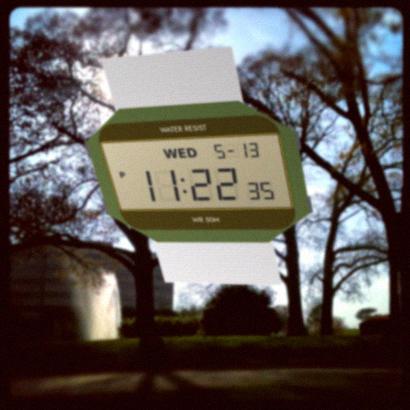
11:22:35
